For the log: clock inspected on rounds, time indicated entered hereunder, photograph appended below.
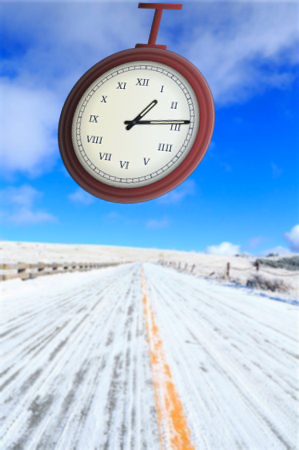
1:14
